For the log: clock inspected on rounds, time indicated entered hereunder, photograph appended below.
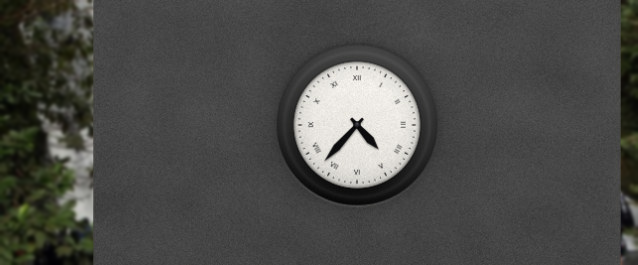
4:37
